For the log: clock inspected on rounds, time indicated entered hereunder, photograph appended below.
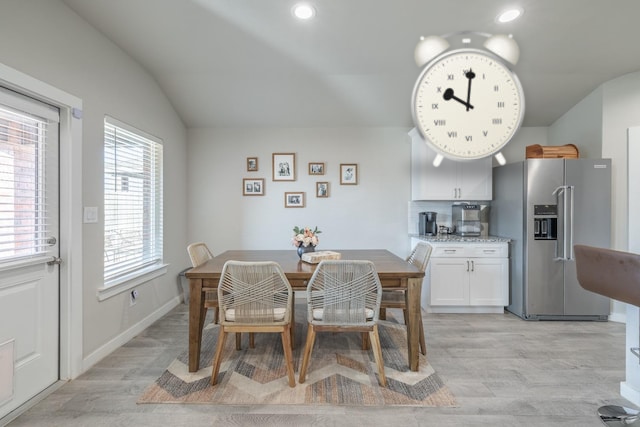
10:01
